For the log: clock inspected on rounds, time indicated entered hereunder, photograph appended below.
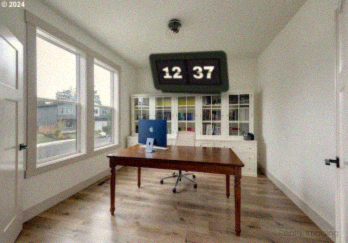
12:37
